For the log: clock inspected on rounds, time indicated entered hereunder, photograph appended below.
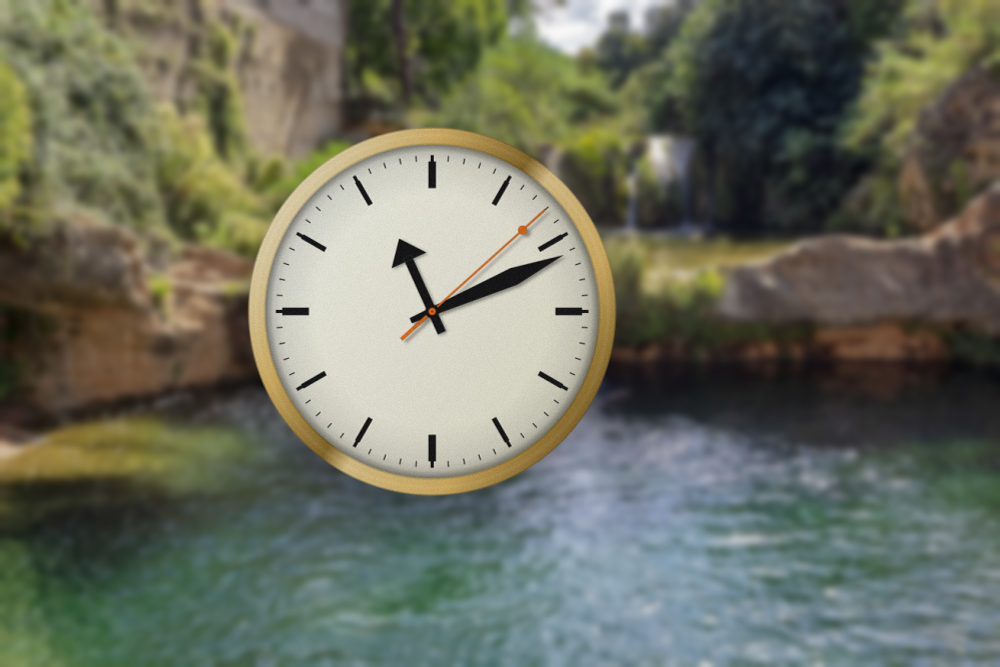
11:11:08
